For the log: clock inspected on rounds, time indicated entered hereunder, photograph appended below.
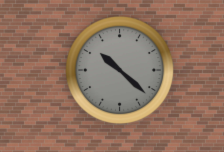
10:22
